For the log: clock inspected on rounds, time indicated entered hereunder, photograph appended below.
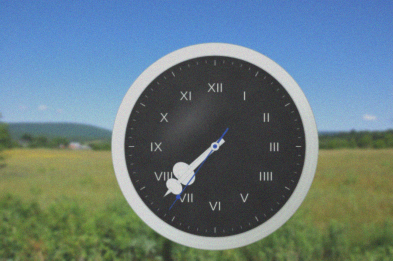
7:37:36
